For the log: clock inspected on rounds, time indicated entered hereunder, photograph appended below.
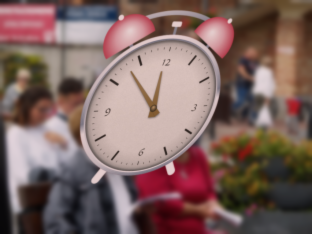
11:53
